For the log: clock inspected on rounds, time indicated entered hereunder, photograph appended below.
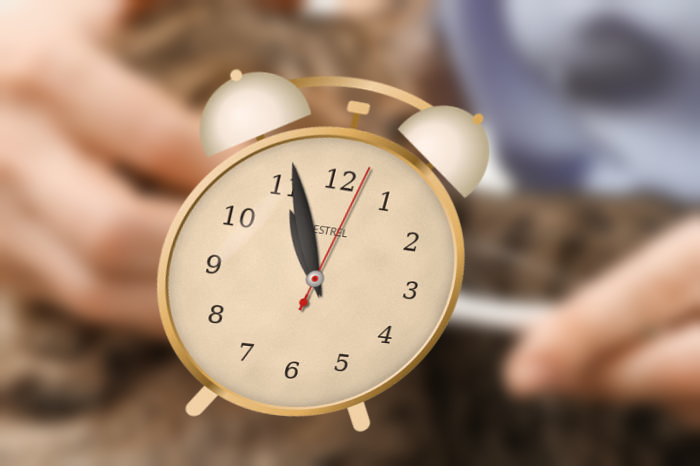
10:56:02
